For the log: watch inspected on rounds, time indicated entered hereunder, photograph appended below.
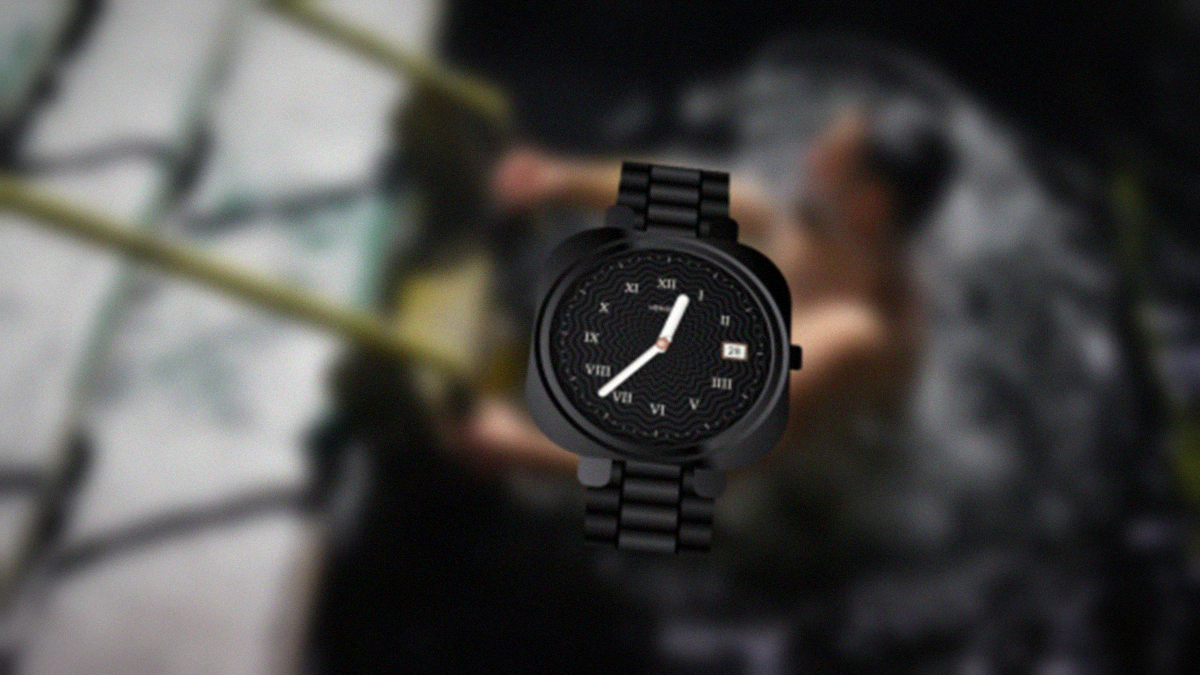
12:37
